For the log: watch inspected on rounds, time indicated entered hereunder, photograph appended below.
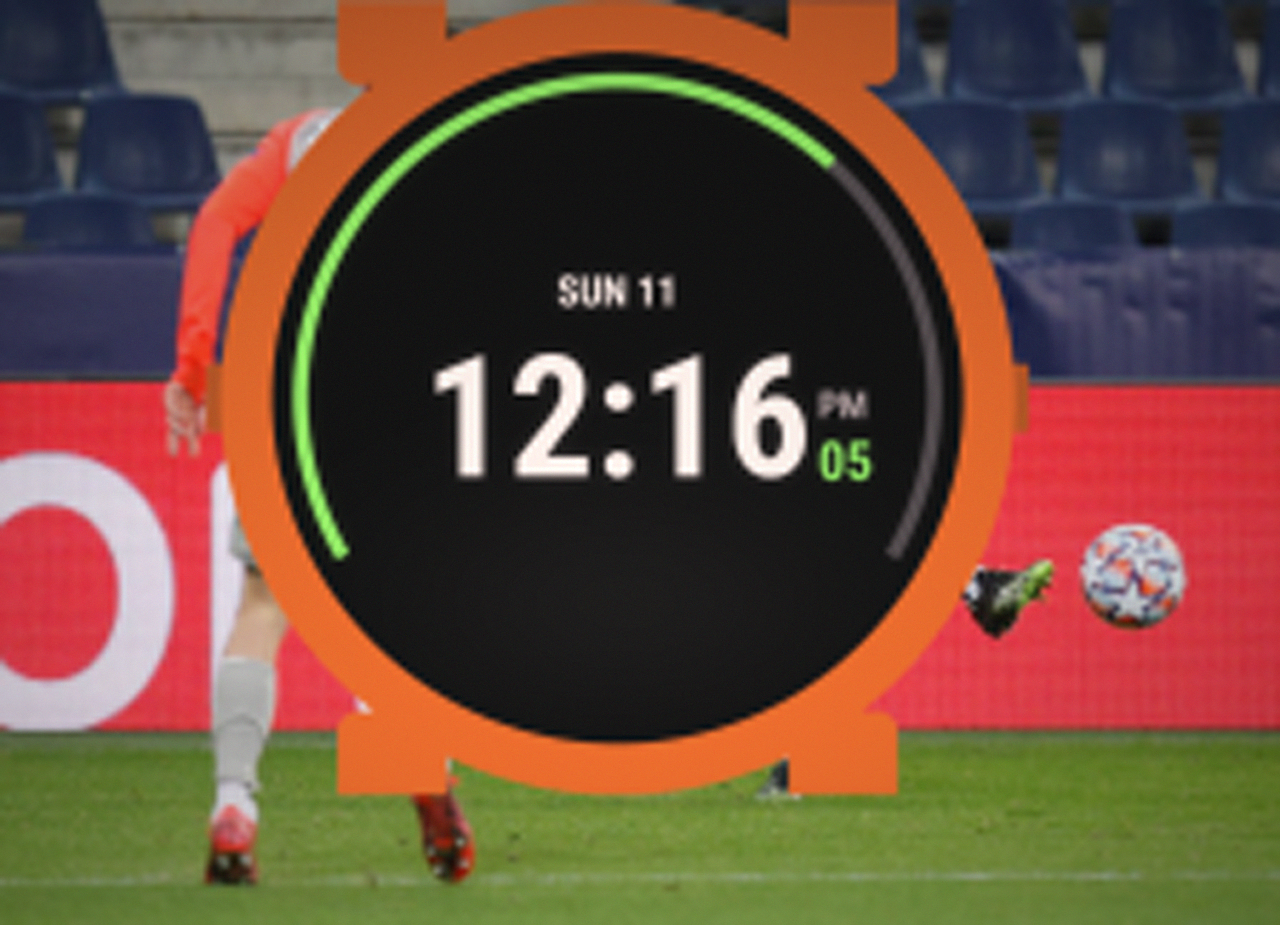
12:16:05
